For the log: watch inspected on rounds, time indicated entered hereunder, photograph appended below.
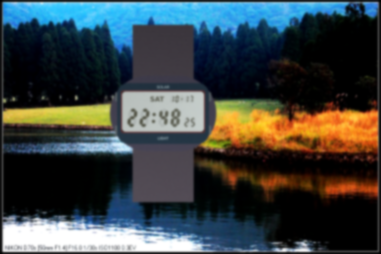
22:48
